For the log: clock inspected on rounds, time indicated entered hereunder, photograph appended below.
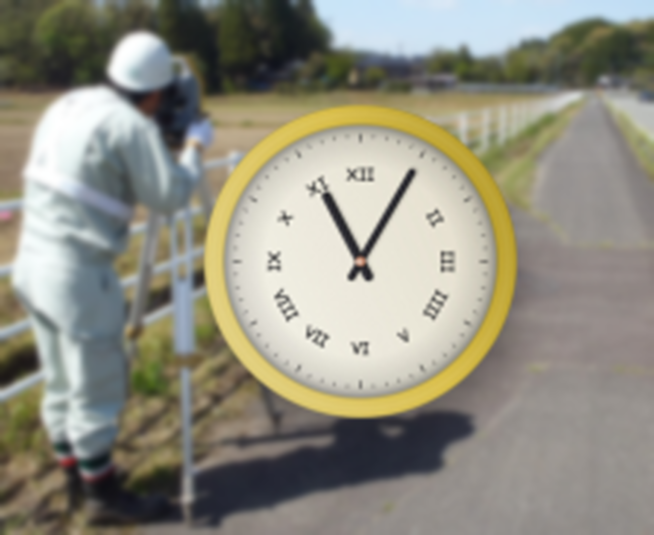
11:05
